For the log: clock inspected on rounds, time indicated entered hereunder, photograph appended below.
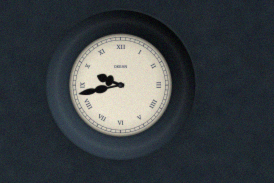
9:43
